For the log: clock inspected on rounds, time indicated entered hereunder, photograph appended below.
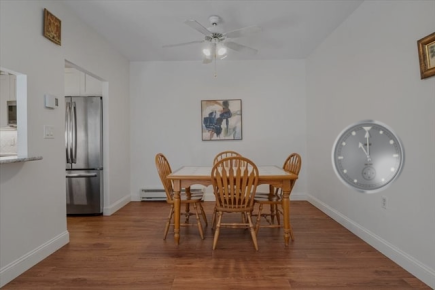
11:00
